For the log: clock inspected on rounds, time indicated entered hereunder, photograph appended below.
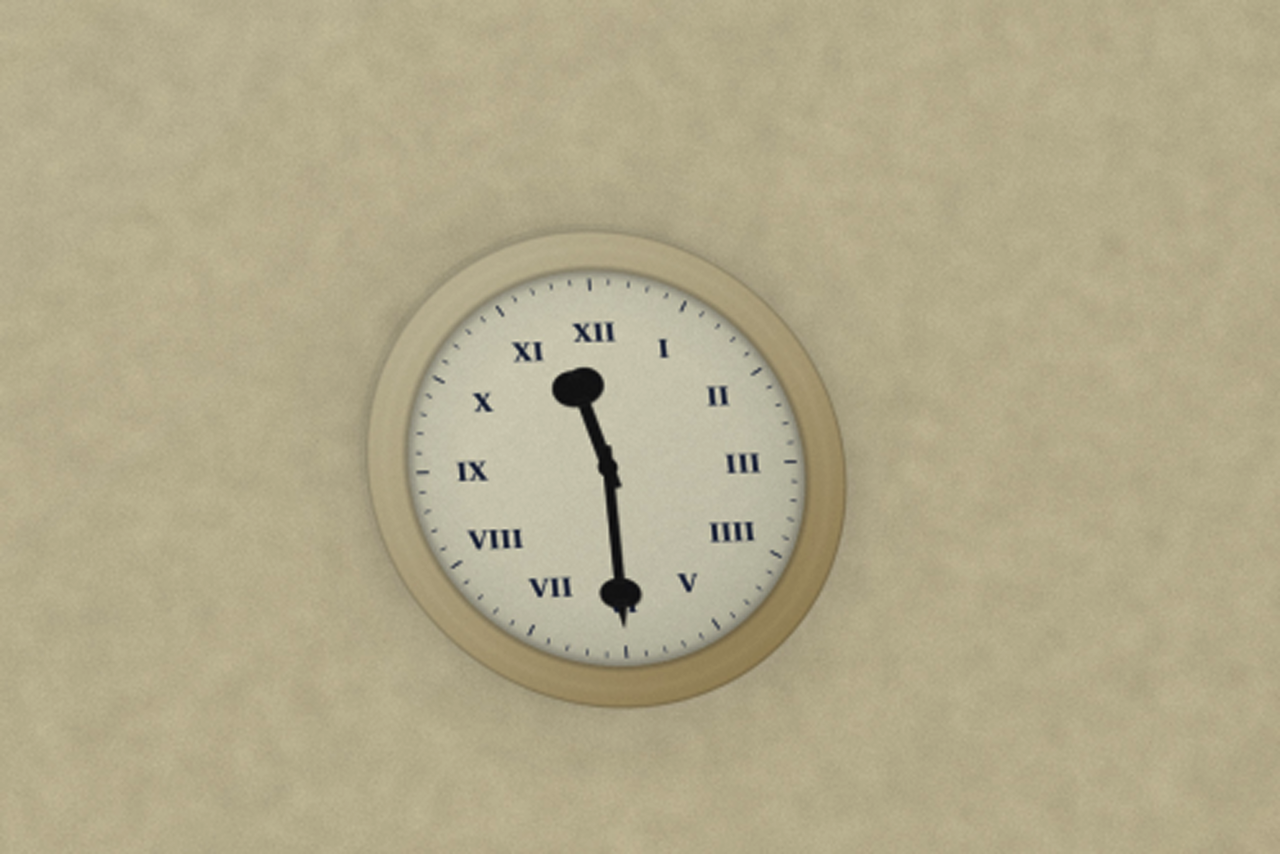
11:30
